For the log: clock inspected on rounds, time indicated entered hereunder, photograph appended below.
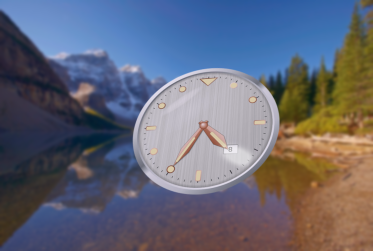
4:35
